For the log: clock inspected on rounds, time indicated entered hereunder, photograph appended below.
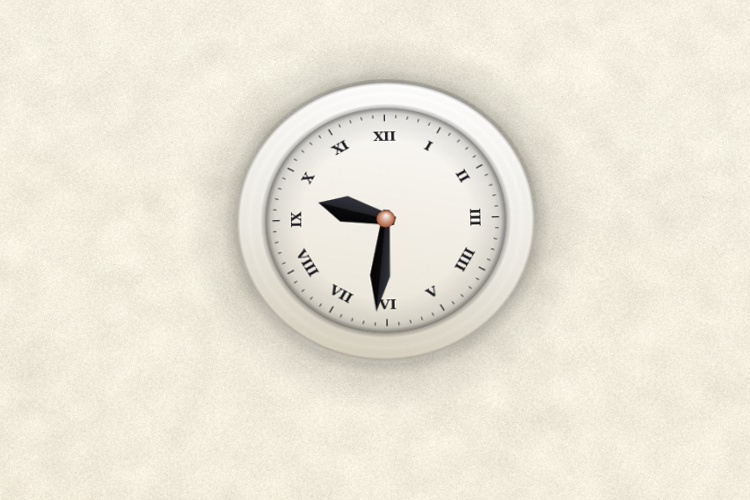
9:31
